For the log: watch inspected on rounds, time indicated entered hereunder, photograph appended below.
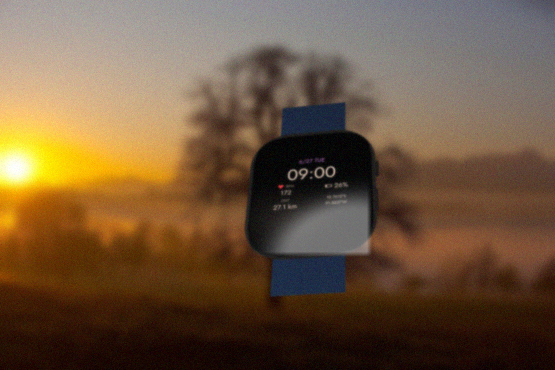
9:00
